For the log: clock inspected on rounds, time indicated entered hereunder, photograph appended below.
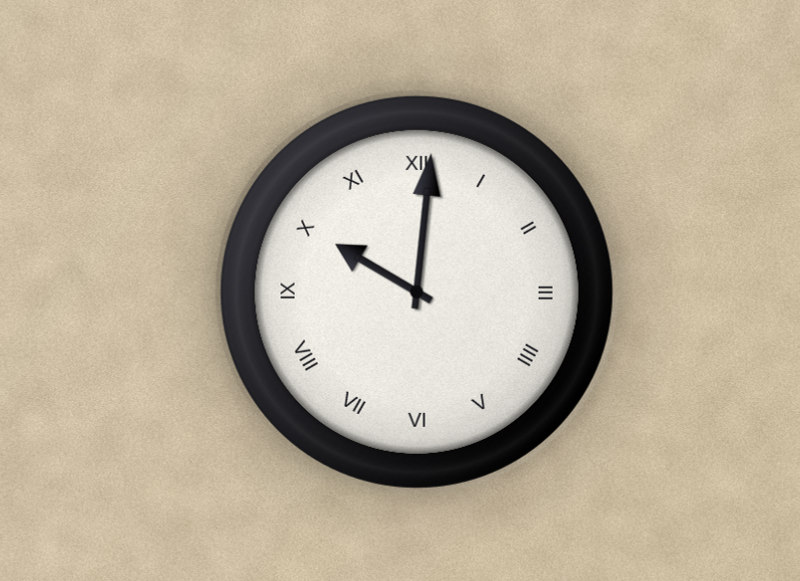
10:01
